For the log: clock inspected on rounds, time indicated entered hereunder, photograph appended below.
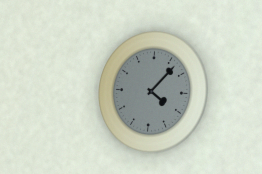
4:07
